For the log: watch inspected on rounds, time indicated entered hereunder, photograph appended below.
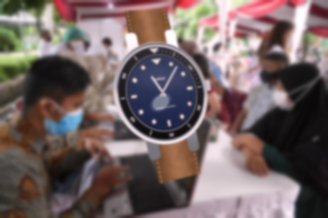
11:07
